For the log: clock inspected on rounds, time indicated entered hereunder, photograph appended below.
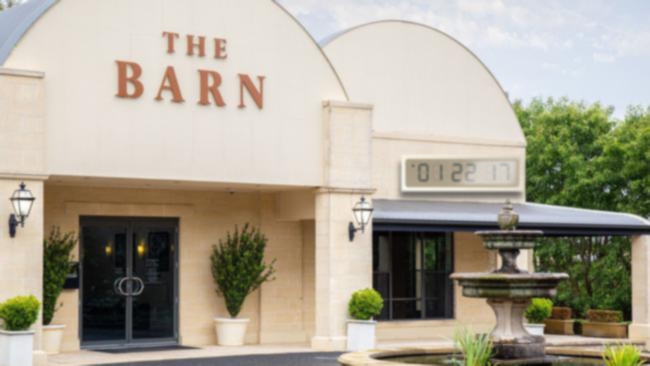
1:22:17
